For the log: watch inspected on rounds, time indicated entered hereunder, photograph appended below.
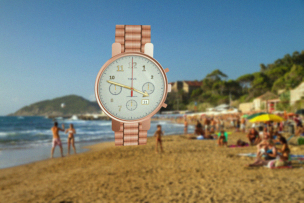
3:48
